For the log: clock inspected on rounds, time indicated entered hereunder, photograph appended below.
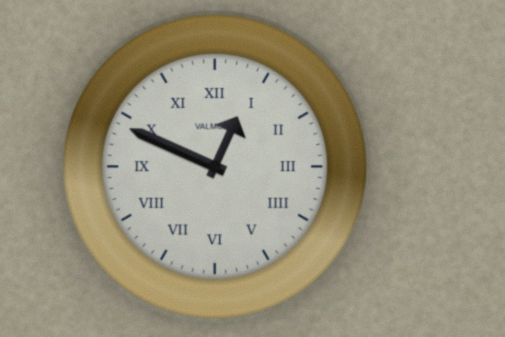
12:49
